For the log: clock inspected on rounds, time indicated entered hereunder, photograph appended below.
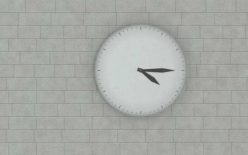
4:15
